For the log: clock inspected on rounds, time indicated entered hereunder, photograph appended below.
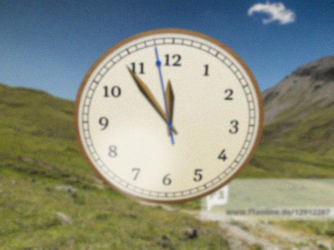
11:53:58
